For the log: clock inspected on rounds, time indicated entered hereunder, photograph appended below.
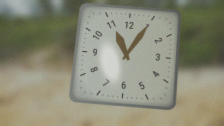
11:05
